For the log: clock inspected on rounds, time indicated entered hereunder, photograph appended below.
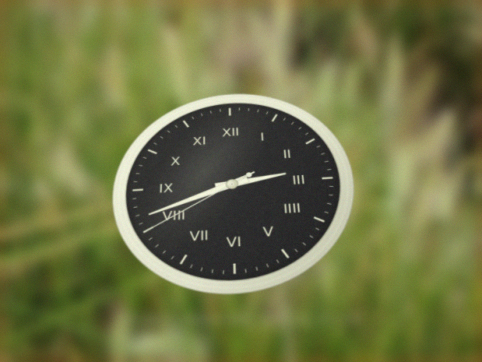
2:41:40
